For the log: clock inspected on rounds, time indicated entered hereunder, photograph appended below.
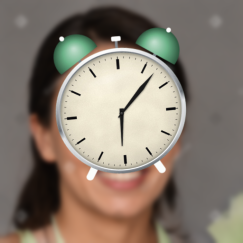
6:07
